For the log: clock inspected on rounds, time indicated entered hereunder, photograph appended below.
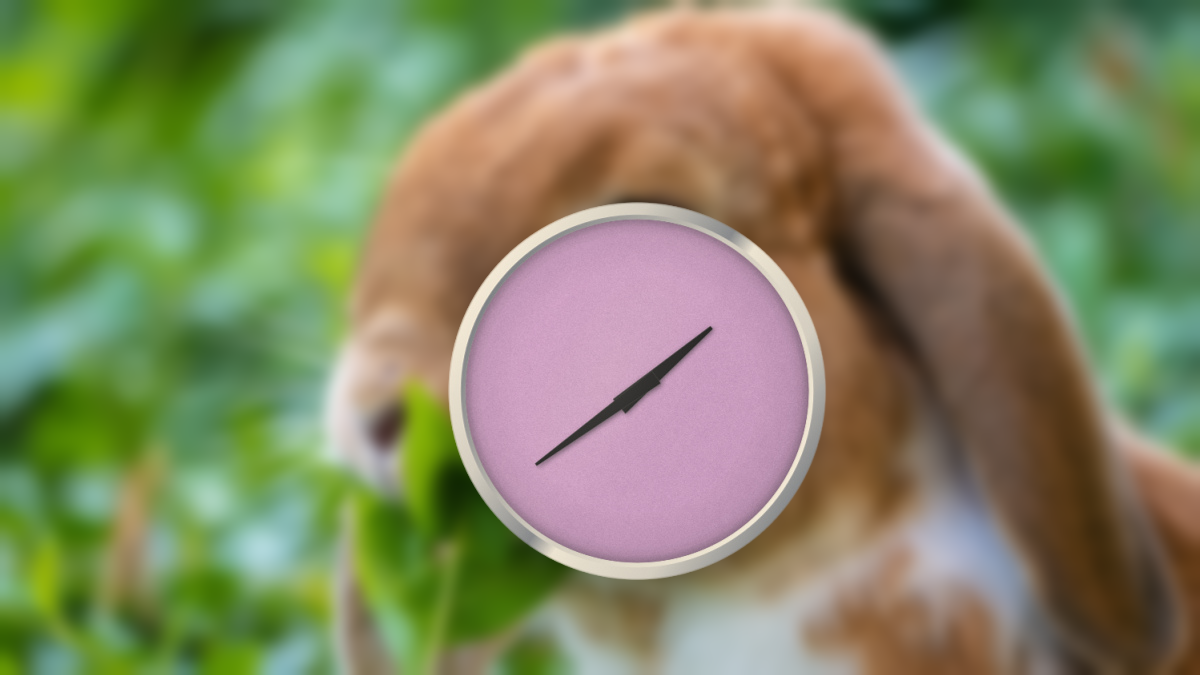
1:39
